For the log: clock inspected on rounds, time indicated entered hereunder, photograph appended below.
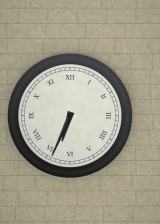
6:34
